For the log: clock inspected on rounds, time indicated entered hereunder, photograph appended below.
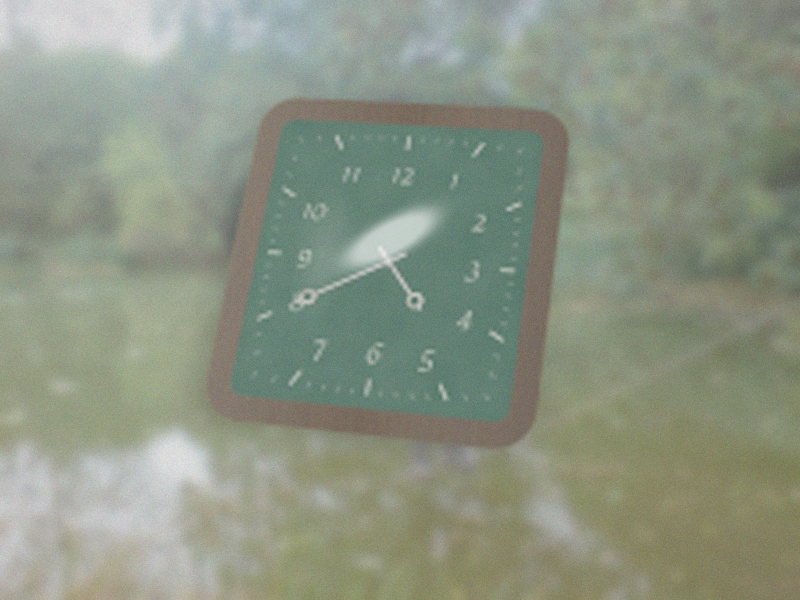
4:40
